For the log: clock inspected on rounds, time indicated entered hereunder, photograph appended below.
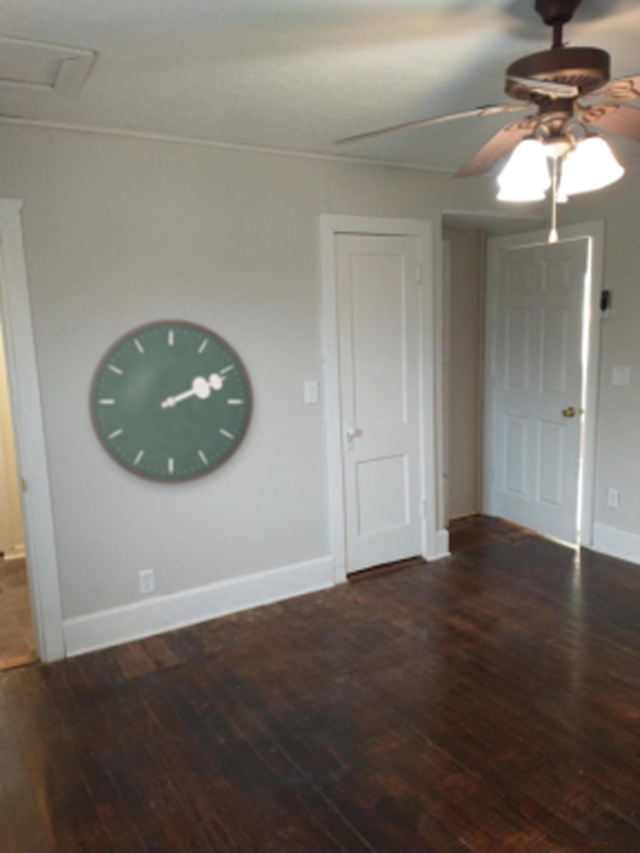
2:11
